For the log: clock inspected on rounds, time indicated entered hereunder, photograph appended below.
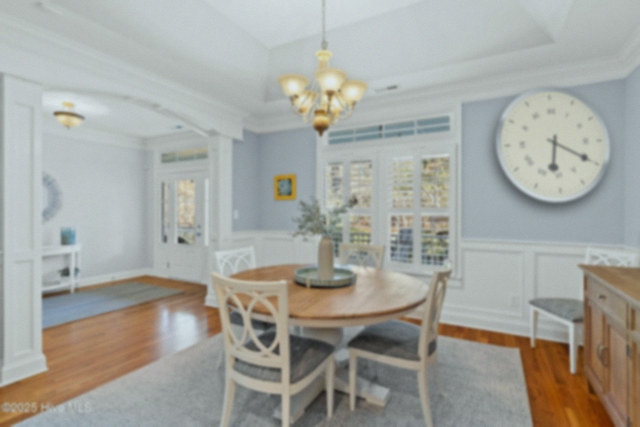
6:20
